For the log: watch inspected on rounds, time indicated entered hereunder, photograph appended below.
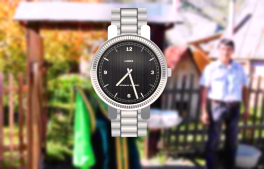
7:27
